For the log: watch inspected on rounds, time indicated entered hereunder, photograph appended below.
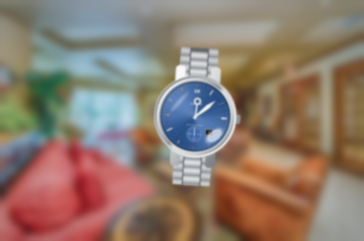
12:08
